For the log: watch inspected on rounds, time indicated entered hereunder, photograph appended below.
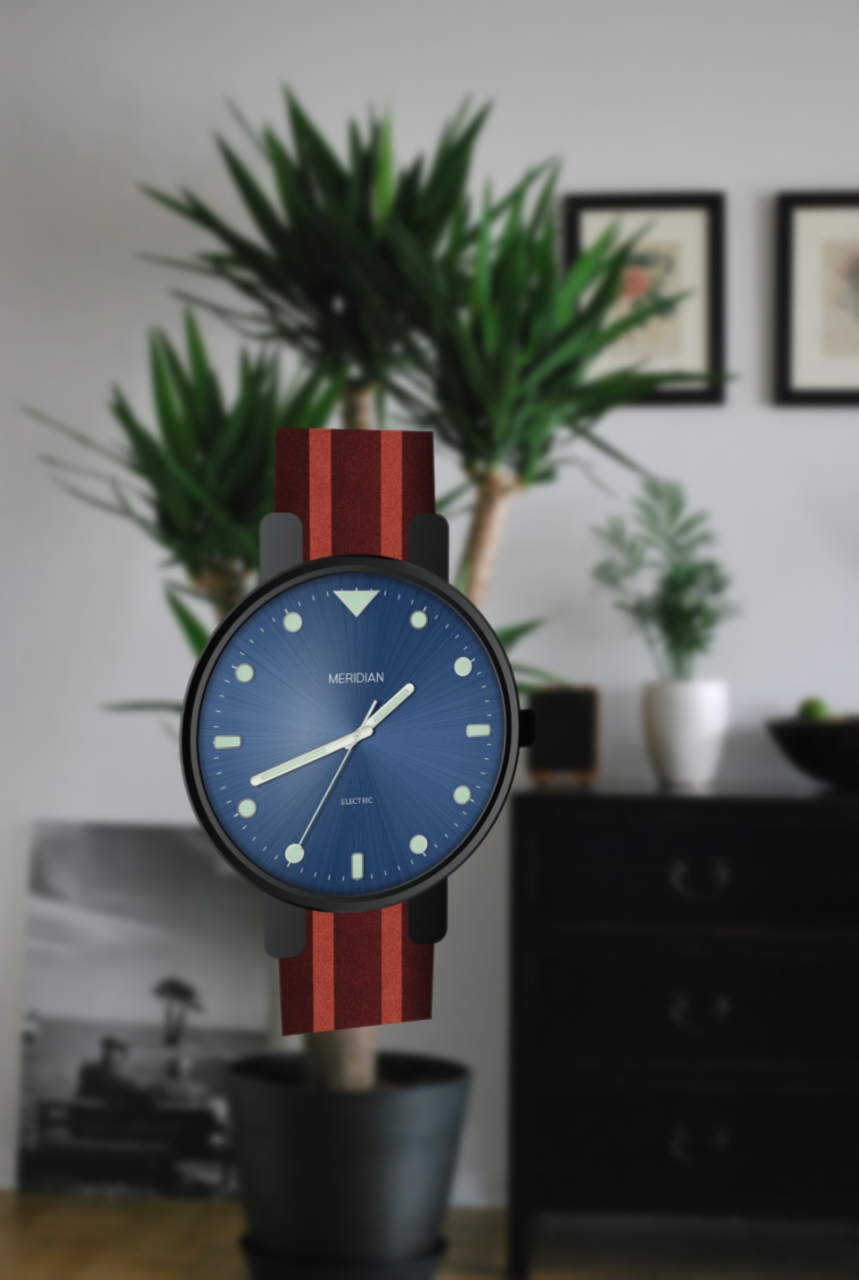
1:41:35
